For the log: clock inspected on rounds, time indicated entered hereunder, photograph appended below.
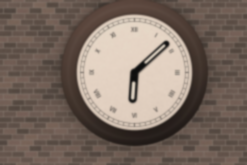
6:08
